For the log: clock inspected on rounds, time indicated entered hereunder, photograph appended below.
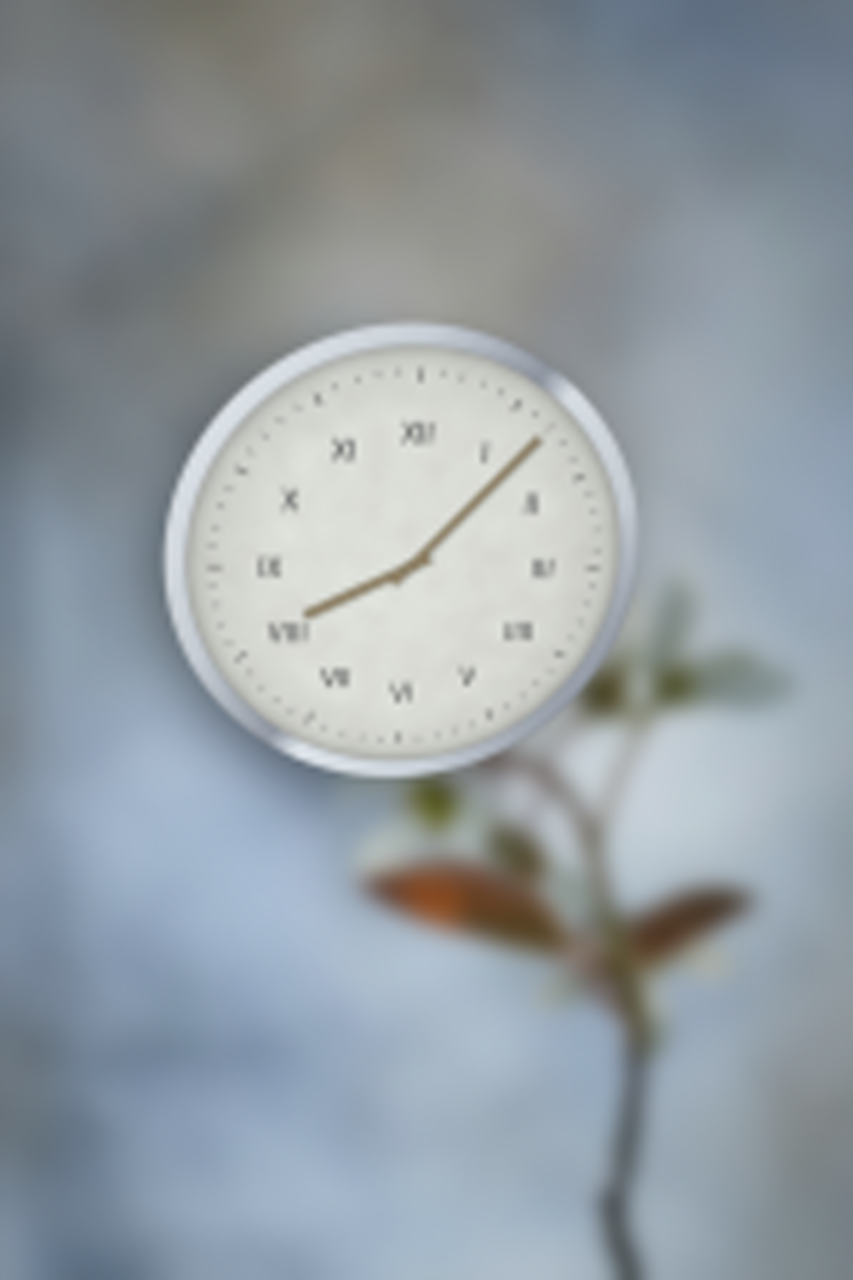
8:07
